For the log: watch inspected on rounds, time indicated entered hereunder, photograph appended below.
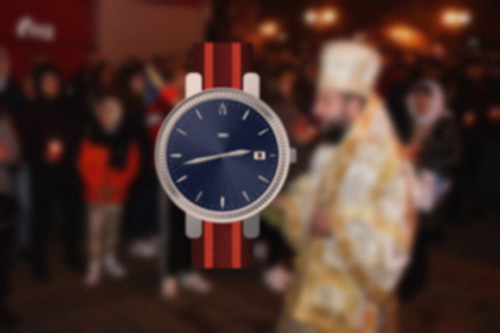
2:43
